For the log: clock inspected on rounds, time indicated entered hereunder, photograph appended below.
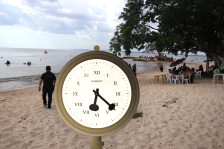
6:22
